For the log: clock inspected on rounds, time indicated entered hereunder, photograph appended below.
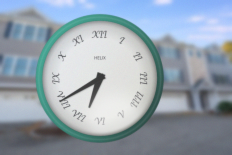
6:40
